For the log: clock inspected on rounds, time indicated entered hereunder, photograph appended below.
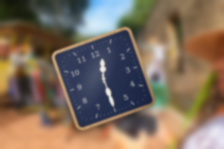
12:30
